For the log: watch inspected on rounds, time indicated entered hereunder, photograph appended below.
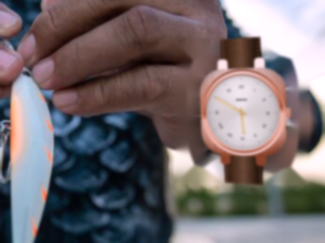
5:50
